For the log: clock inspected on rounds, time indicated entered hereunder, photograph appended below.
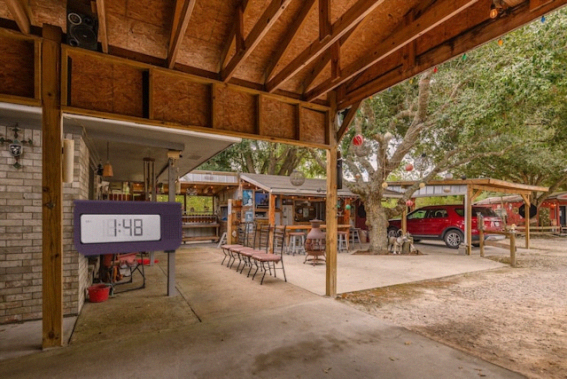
1:48
